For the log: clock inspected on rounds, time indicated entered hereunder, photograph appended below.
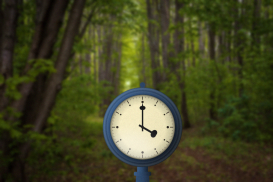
4:00
